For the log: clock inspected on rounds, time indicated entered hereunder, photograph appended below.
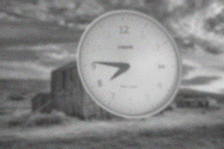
7:46
